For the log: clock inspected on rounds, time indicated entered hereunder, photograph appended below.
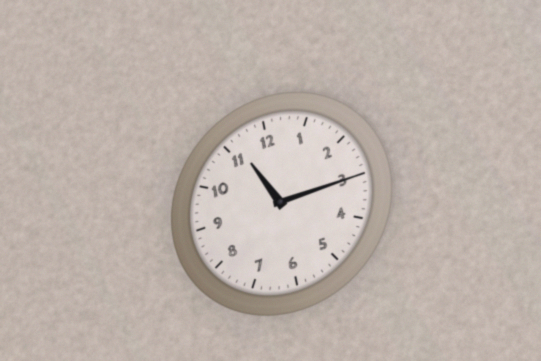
11:15
